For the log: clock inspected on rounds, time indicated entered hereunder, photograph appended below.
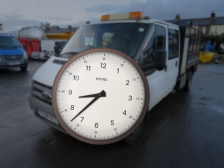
8:37
